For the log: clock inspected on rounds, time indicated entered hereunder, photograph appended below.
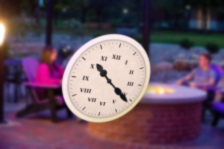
10:21
